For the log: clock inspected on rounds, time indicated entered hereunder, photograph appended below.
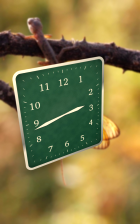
2:43
